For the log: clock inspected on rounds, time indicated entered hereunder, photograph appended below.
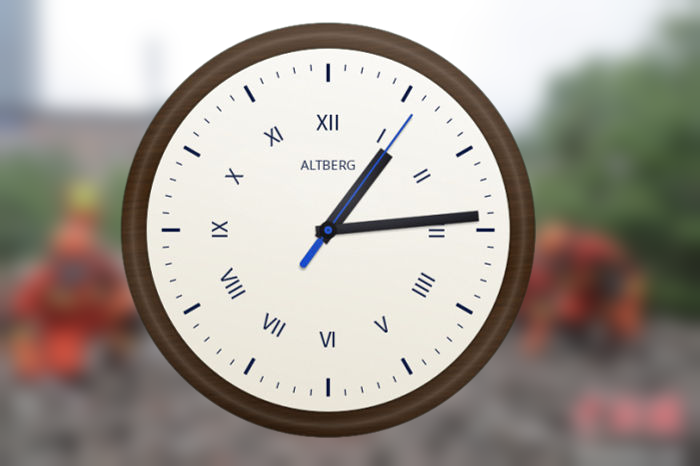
1:14:06
